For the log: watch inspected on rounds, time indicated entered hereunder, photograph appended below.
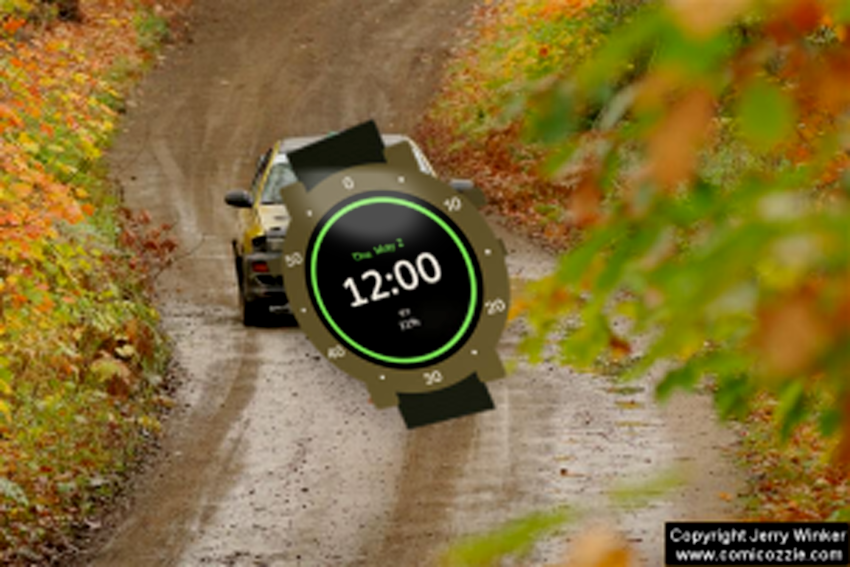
12:00
